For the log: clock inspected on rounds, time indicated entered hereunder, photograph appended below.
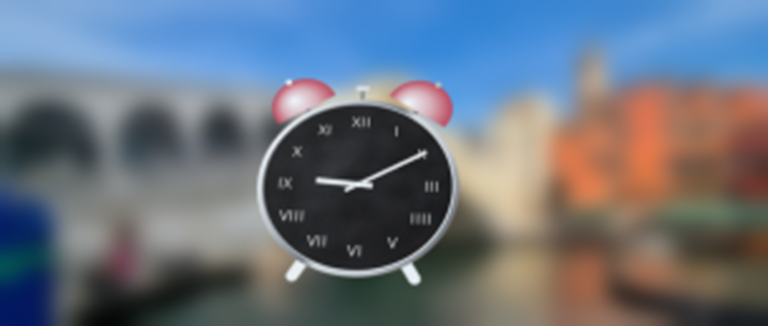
9:10
